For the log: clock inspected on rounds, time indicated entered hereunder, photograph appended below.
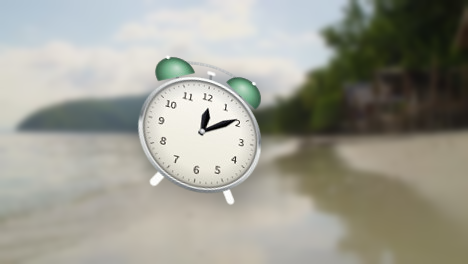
12:09
